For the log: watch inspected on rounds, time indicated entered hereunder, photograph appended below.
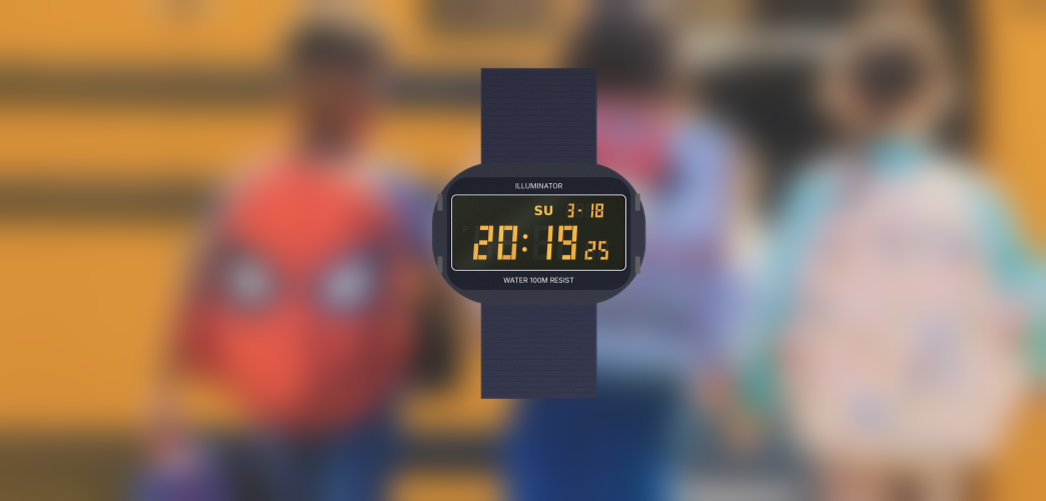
20:19:25
